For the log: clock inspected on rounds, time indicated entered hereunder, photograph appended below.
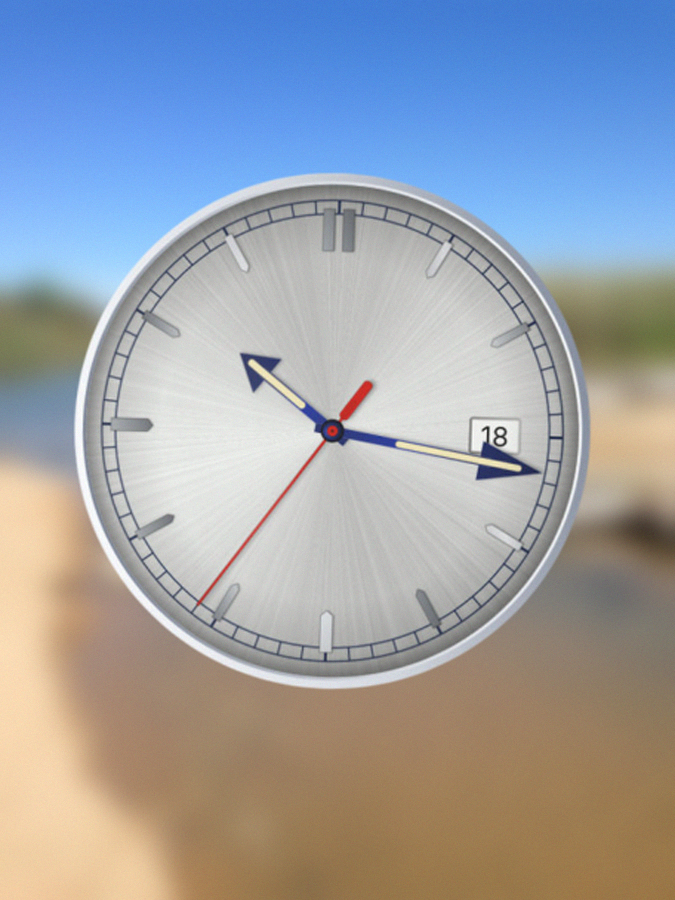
10:16:36
